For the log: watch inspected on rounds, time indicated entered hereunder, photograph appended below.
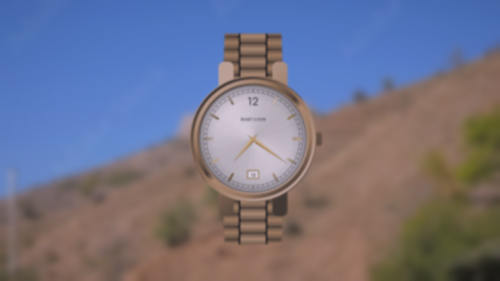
7:21
